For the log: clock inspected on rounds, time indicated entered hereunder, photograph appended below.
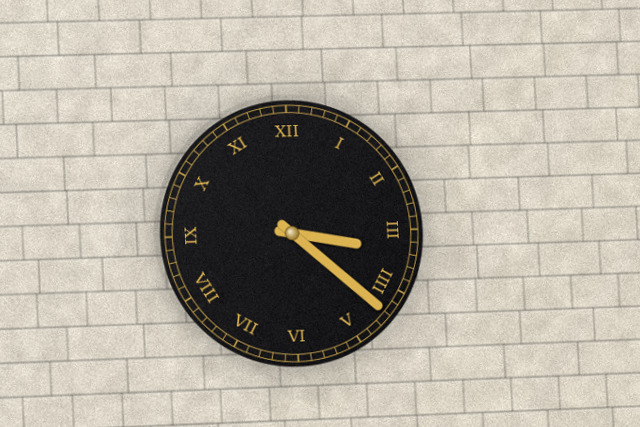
3:22
